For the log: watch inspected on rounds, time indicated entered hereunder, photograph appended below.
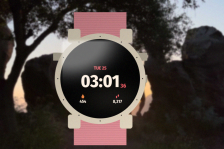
3:01
